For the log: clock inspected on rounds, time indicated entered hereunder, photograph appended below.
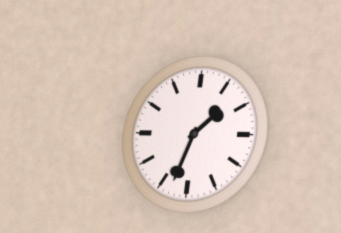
1:33
